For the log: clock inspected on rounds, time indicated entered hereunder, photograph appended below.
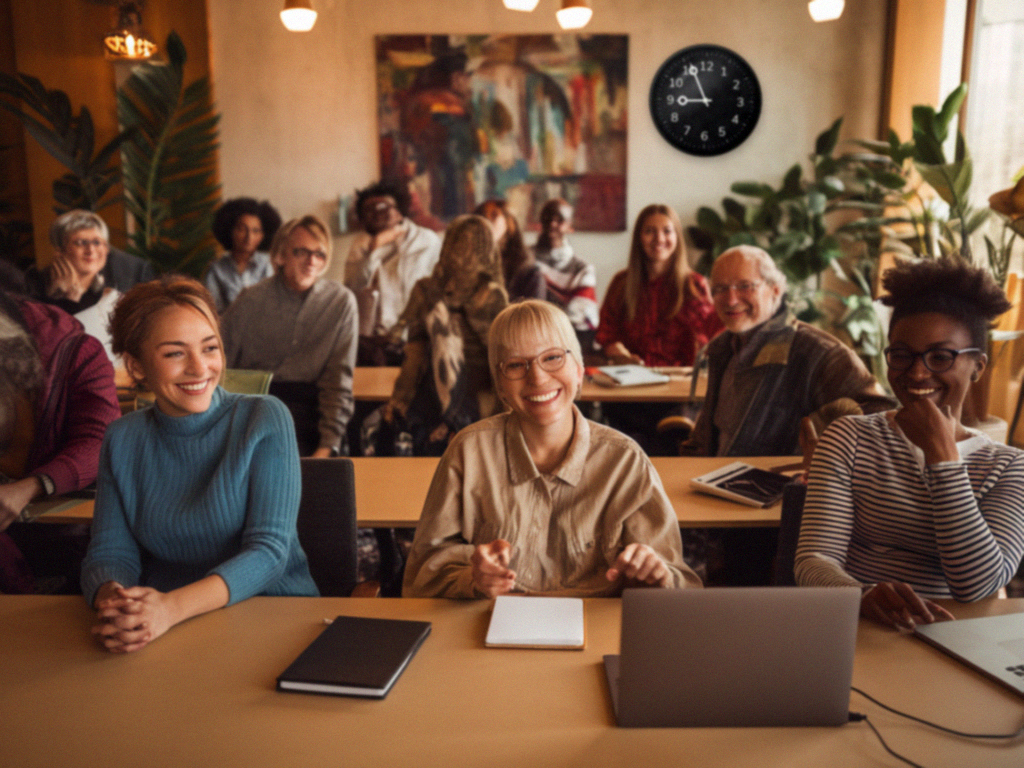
8:56
